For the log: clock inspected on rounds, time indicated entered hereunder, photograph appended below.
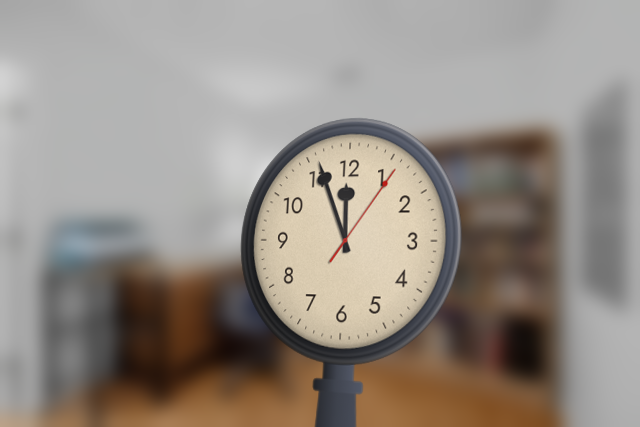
11:56:06
